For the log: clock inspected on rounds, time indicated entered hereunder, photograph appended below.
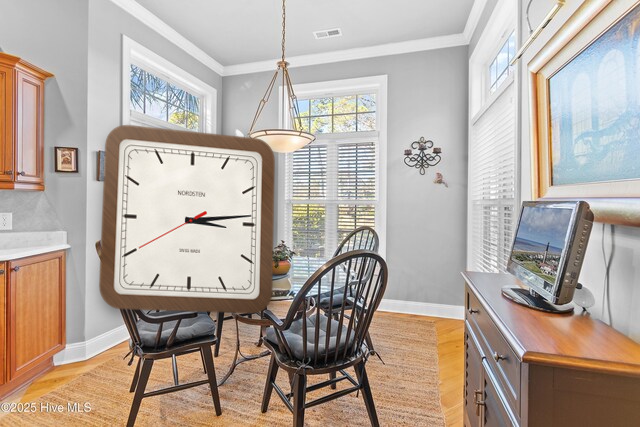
3:13:40
